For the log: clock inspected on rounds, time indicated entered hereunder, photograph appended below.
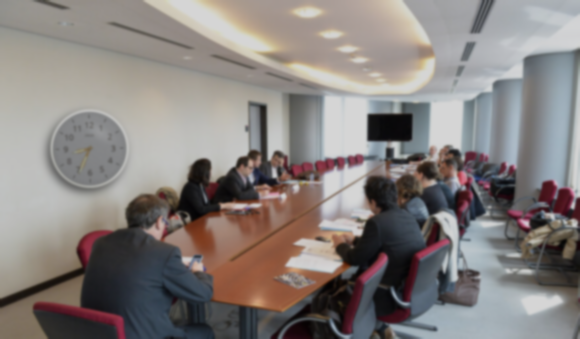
8:34
